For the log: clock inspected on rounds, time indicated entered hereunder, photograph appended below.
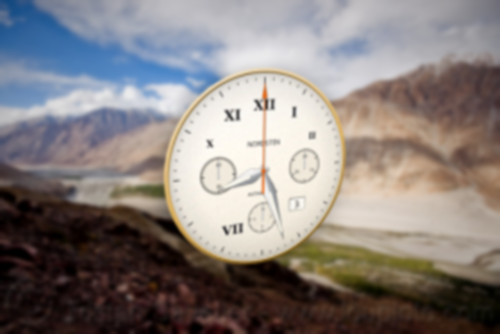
8:27
